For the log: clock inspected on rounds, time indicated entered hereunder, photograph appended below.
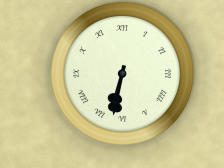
6:32
